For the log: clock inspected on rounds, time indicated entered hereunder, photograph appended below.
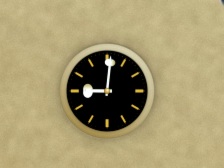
9:01
